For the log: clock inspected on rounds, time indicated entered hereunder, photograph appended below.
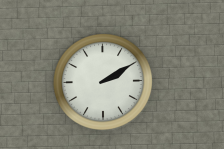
2:10
